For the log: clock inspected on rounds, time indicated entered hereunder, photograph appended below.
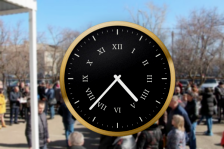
4:37
